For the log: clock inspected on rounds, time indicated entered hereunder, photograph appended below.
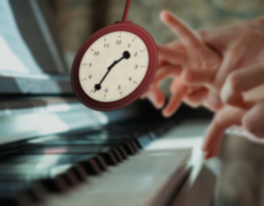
1:34
